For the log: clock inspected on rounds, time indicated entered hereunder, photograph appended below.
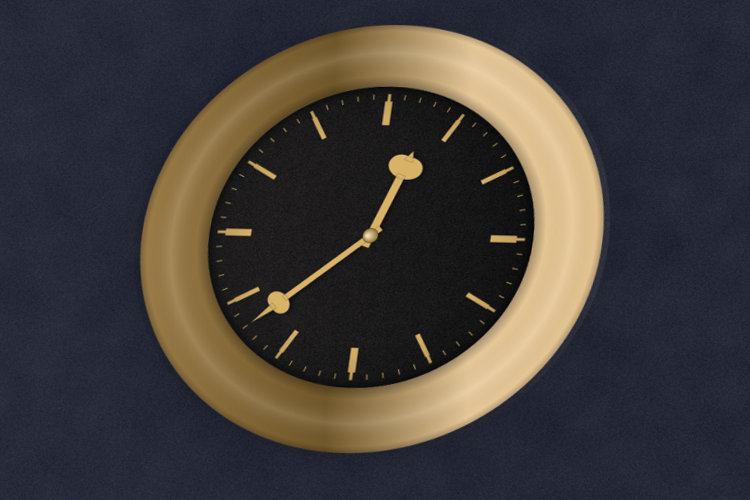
12:38
